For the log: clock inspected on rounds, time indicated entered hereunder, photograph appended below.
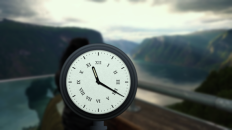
11:20
